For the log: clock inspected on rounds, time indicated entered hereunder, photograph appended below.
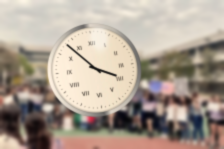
3:53
